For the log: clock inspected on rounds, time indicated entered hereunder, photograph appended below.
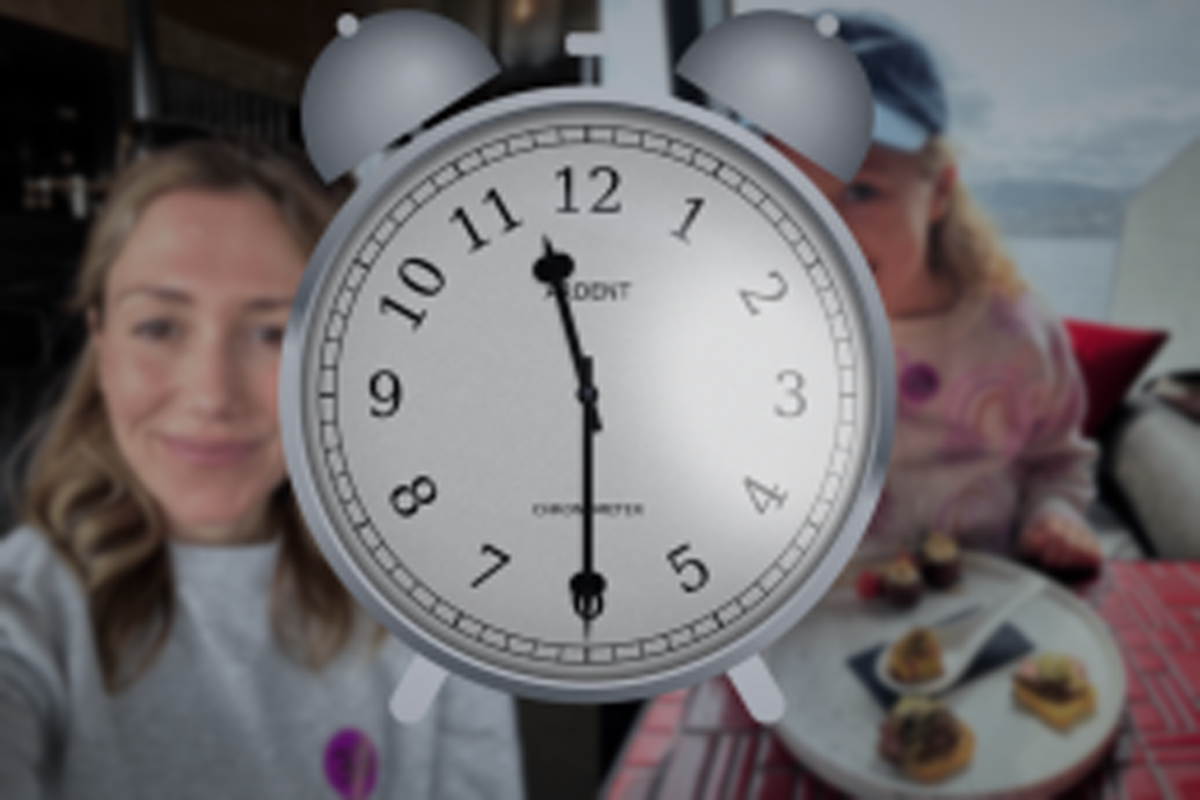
11:30
